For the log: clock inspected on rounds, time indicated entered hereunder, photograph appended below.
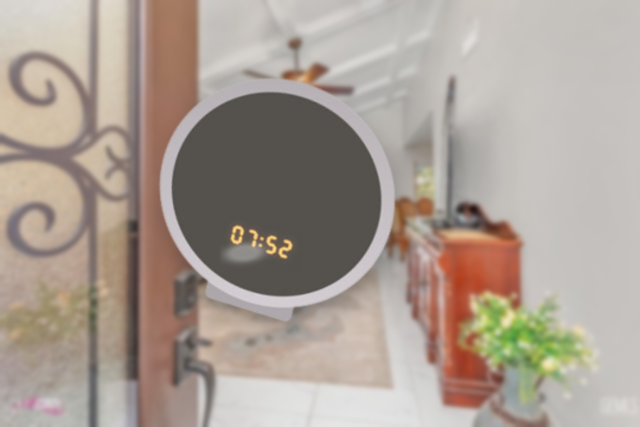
7:52
